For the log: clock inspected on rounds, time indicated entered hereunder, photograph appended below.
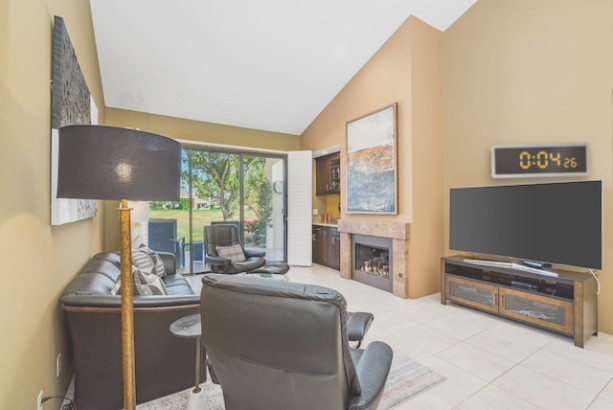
0:04:26
